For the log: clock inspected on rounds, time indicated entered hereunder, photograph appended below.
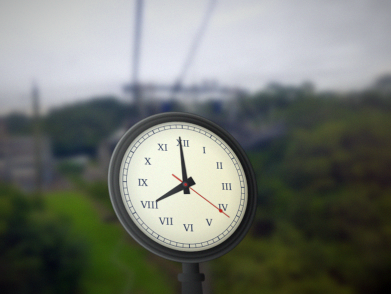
7:59:21
